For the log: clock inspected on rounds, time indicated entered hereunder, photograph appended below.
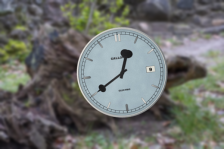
12:40
